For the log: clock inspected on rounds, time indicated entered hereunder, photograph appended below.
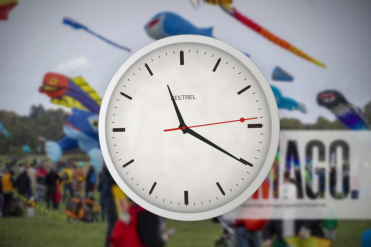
11:20:14
